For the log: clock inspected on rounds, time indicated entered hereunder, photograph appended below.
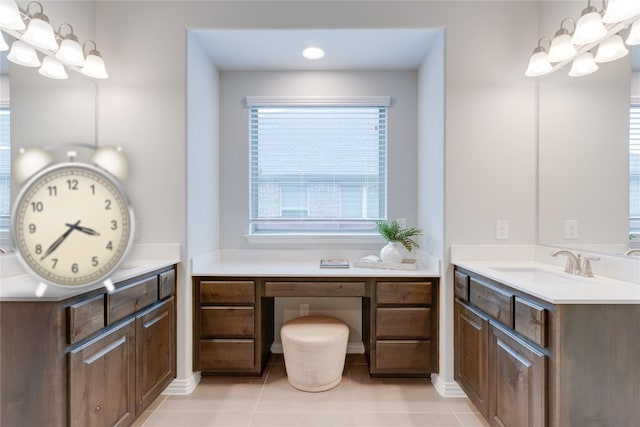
3:38
